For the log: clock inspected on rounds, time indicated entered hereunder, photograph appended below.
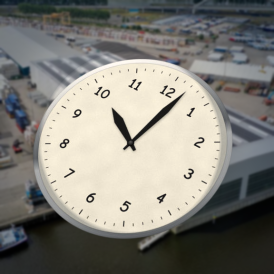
10:02
